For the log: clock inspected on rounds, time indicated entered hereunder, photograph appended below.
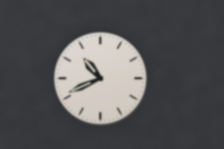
10:41
